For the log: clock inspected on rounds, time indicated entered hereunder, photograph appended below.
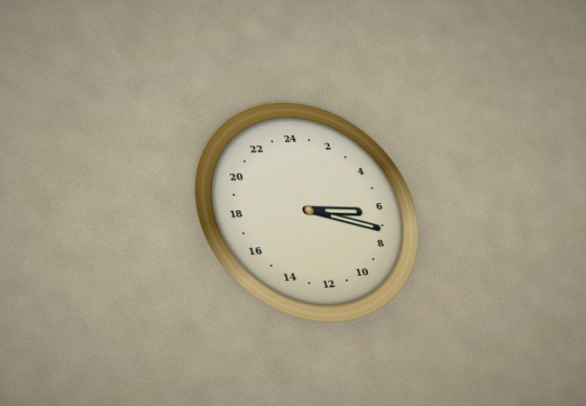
6:18
